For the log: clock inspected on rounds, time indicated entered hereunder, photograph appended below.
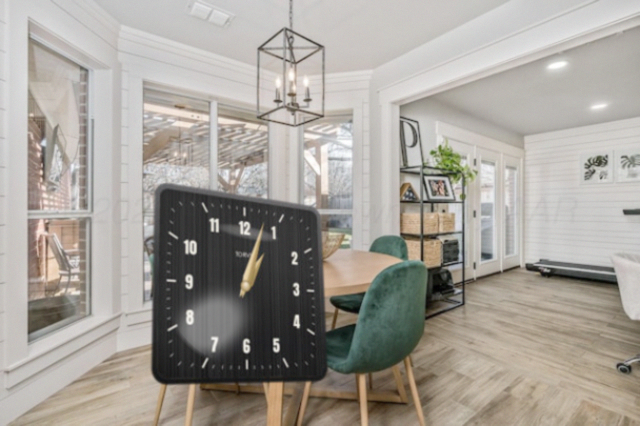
1:03
